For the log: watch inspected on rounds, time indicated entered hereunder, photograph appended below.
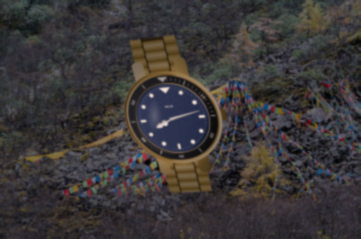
8:13
